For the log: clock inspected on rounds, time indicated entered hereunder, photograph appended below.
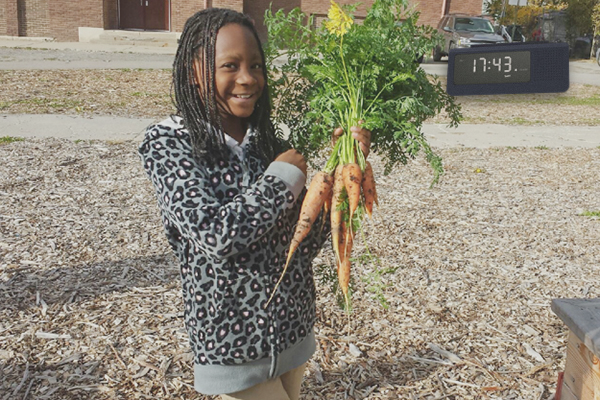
17:43
